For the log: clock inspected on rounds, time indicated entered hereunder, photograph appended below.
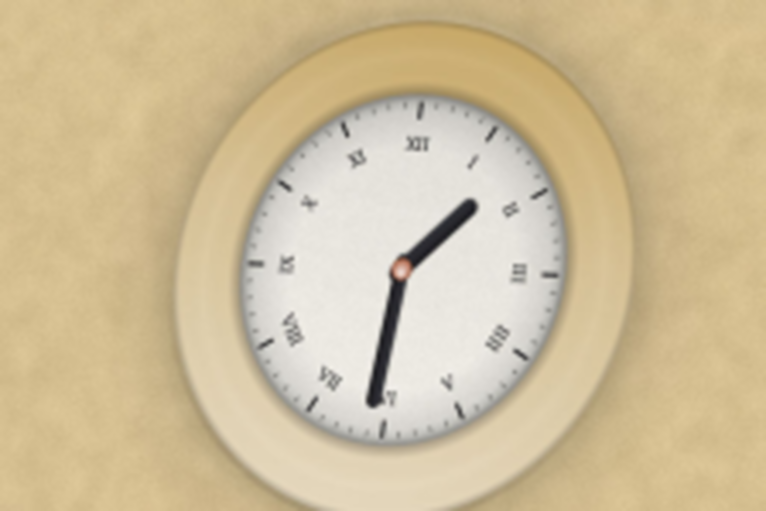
1:31
